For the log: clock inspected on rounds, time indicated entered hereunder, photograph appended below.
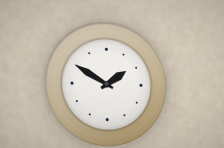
1:50
